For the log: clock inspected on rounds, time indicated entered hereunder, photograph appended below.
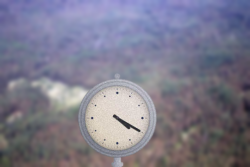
4:20
